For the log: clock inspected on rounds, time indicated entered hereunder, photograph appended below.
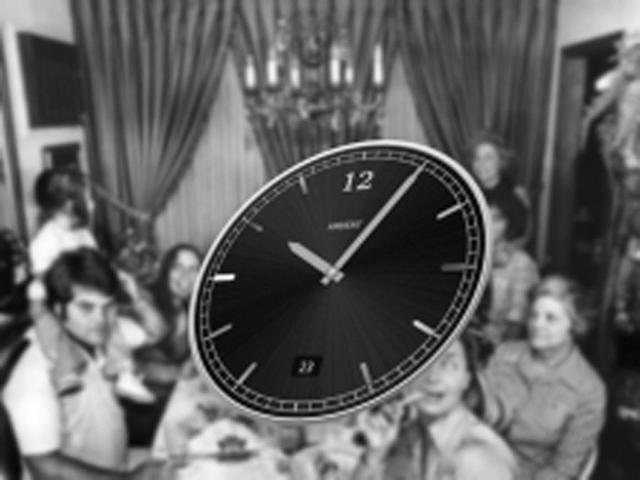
10:05
